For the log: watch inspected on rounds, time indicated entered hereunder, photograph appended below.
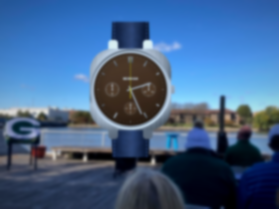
2:26
